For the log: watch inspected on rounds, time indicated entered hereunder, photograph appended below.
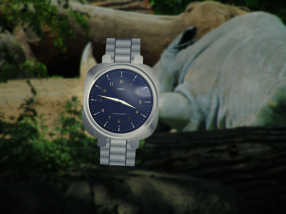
3:47
